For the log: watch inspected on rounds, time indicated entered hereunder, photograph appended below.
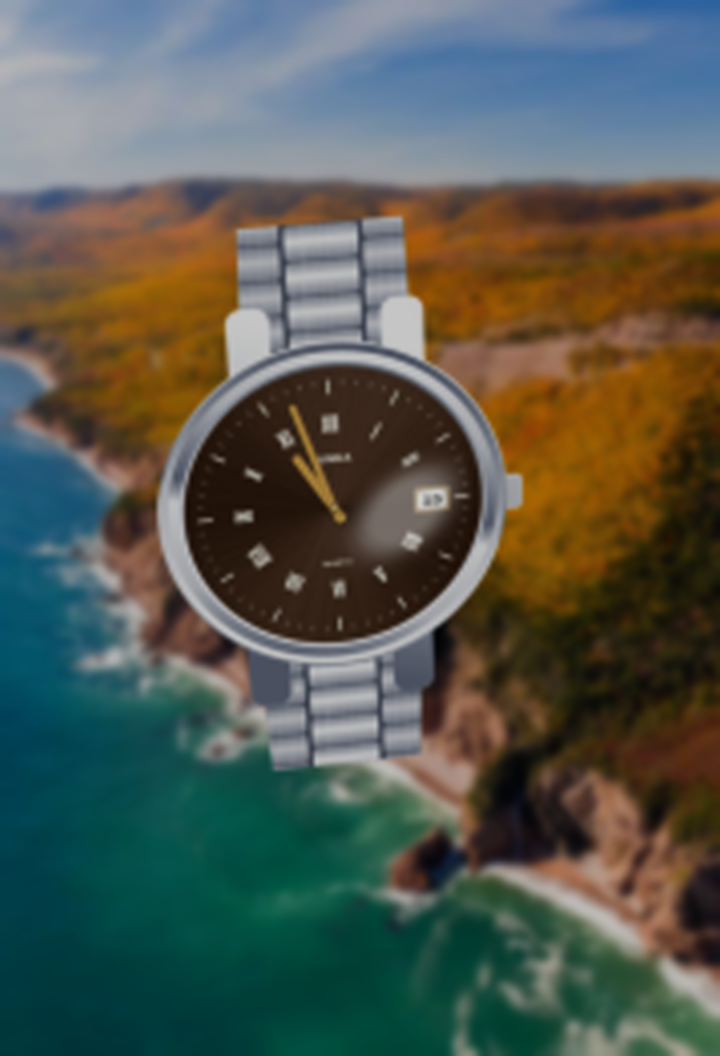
10:57
